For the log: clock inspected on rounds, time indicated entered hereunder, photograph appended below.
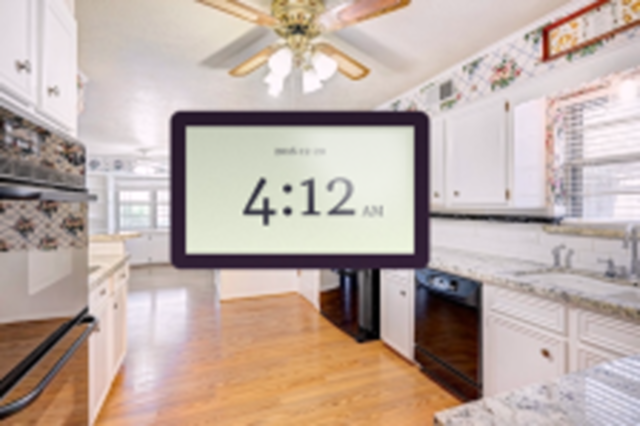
4:12
